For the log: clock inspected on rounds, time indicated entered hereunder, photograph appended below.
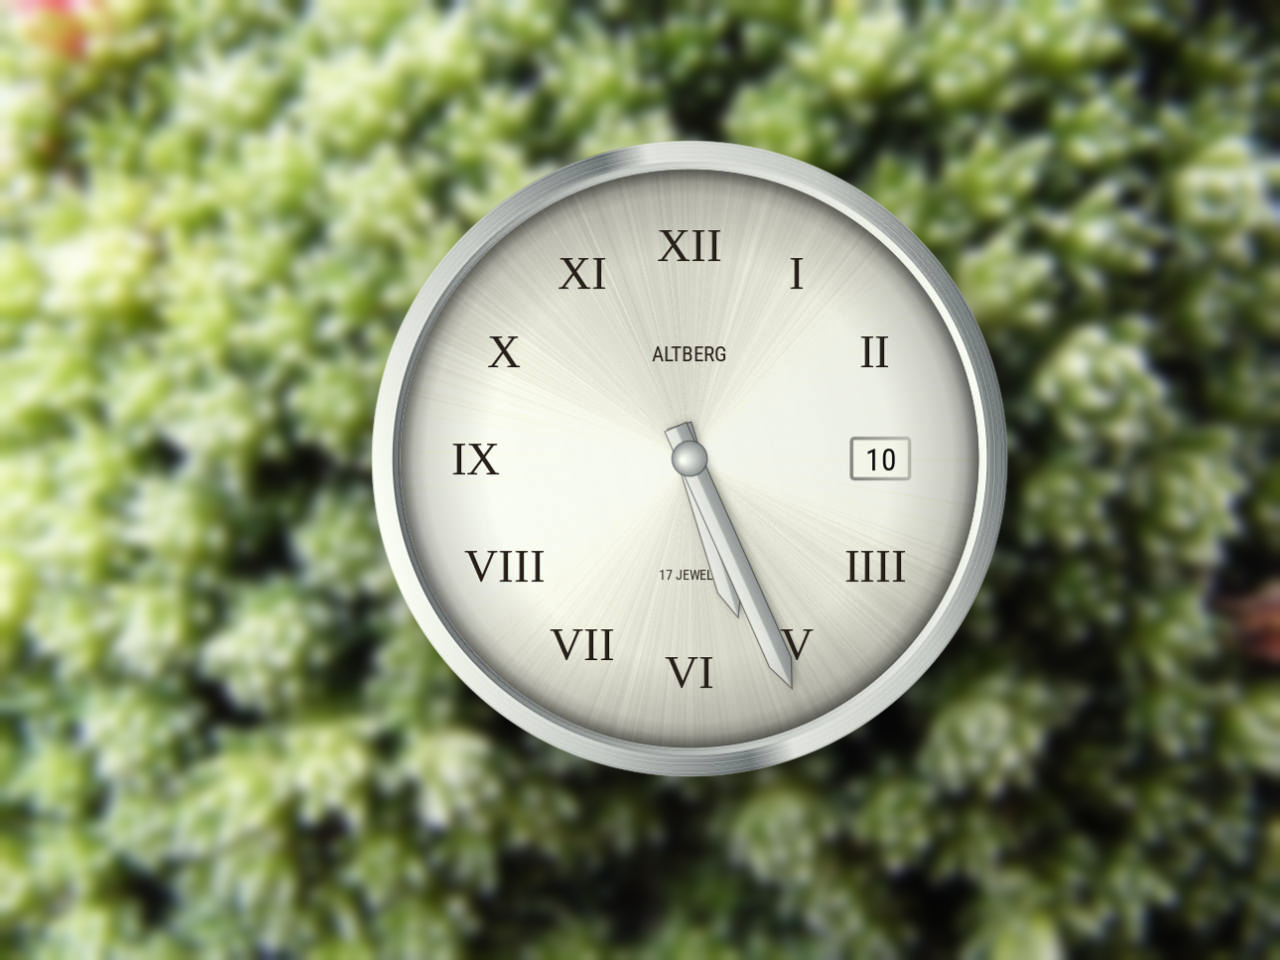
5:26
